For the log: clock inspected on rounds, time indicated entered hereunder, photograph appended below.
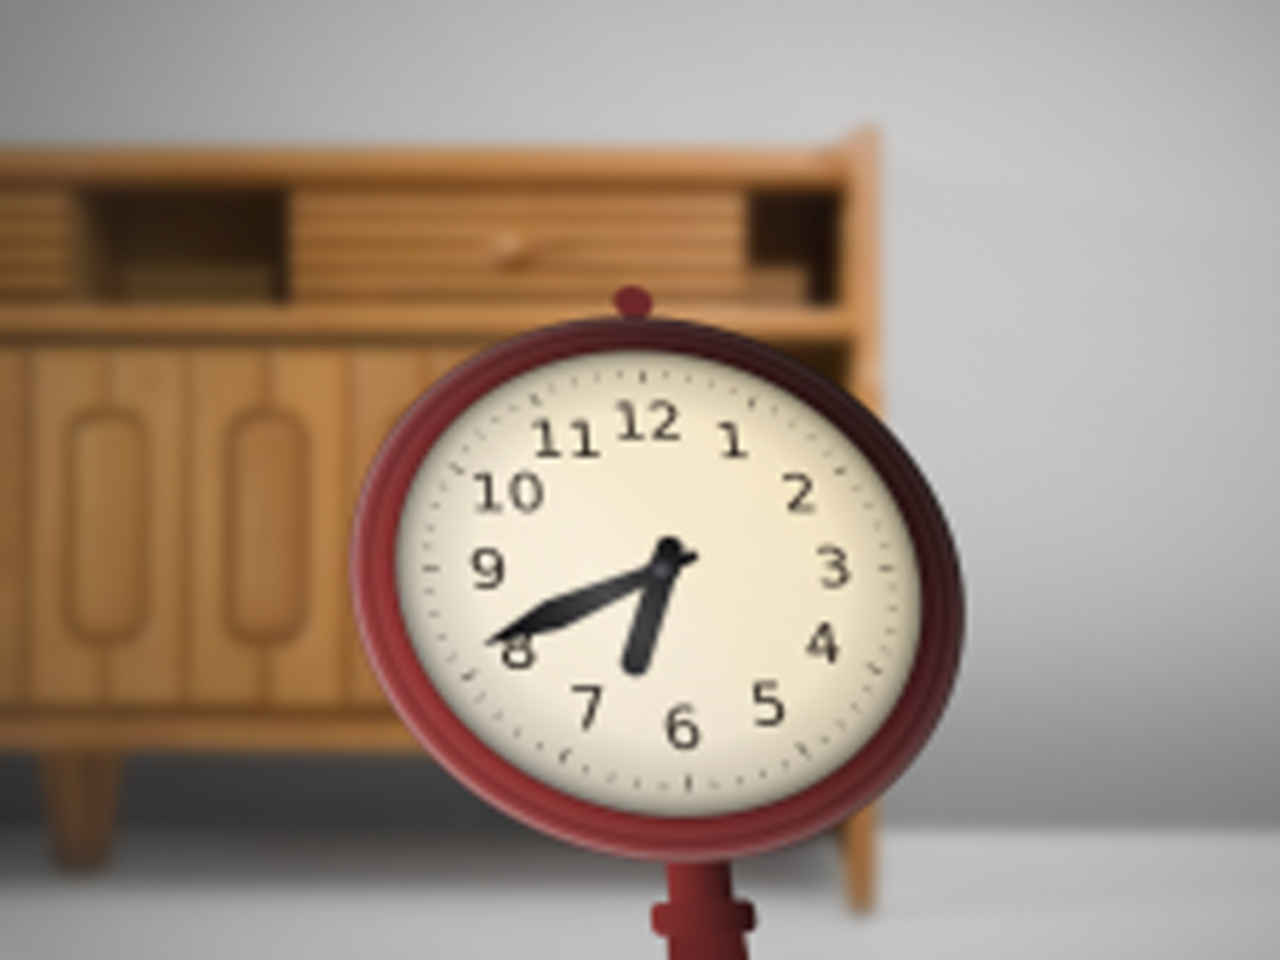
6:41
